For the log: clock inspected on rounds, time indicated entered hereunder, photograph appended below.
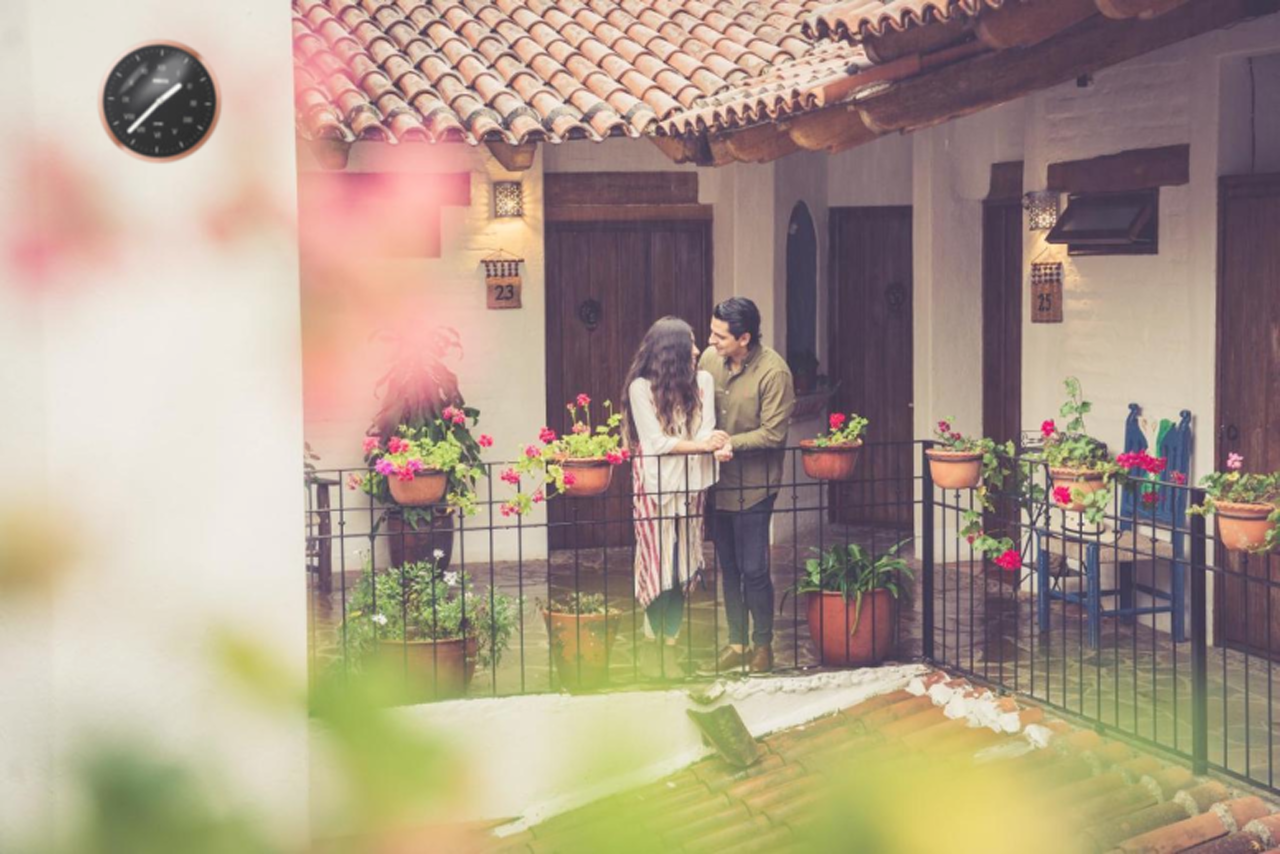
1:37
